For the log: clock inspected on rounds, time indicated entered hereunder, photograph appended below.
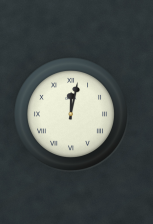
12:02
